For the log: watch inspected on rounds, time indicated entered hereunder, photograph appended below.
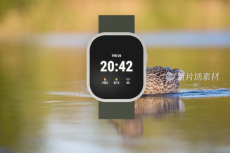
20:42
